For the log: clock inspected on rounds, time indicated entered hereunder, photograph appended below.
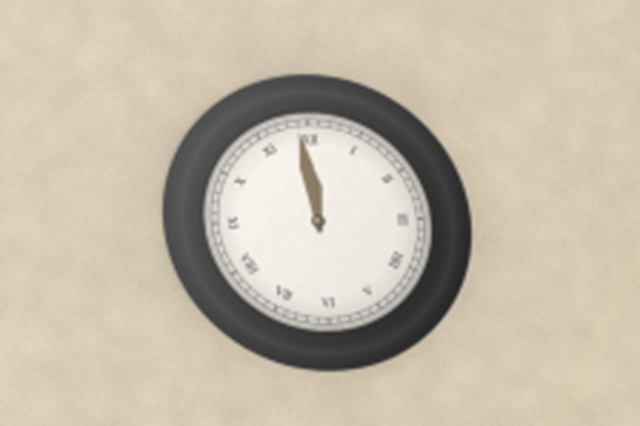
11:59
